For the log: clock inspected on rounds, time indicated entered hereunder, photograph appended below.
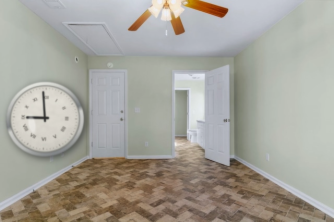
8:59
